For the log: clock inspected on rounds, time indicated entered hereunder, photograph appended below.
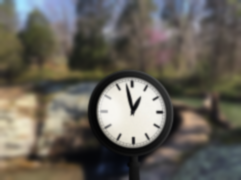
12:58
